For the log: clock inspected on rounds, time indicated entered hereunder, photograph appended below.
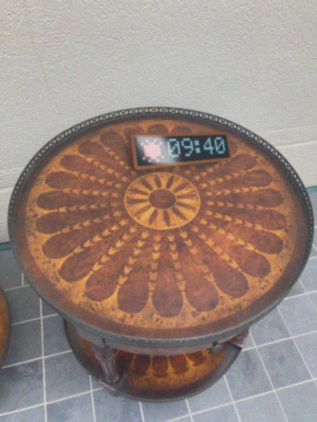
9:40
